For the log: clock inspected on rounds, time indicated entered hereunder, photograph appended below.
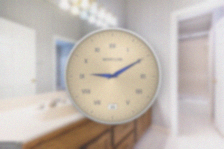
9:10
